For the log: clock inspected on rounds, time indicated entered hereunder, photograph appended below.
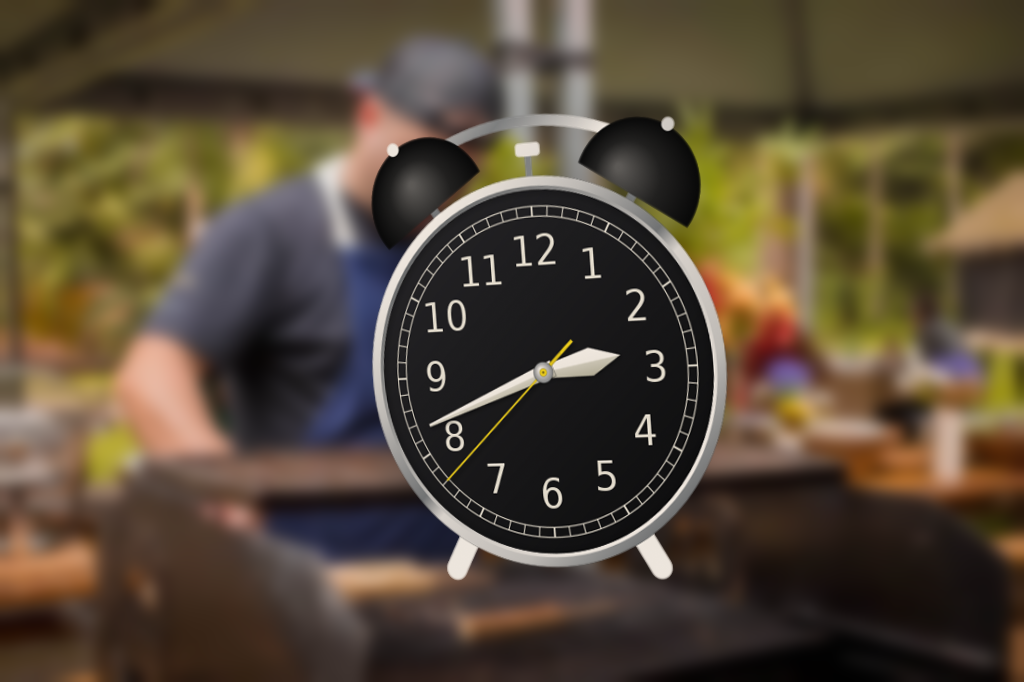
2:41:38
